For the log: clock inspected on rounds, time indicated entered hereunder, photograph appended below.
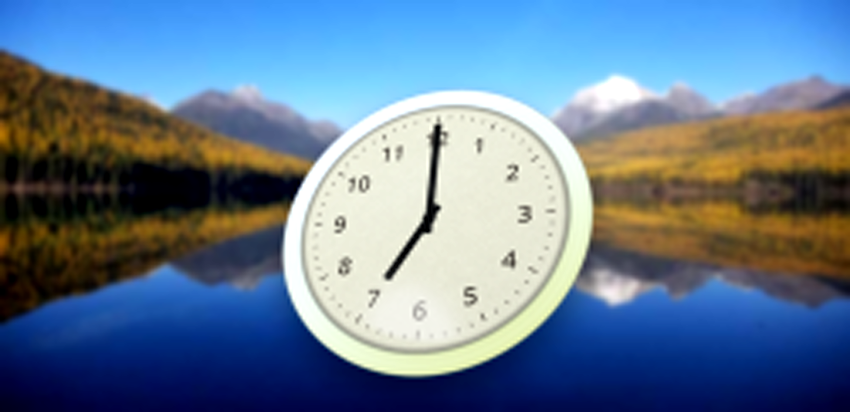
7:00
